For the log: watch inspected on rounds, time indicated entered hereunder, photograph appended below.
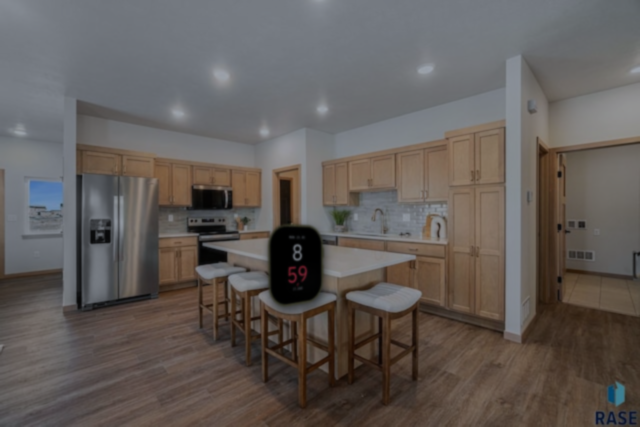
8:59
